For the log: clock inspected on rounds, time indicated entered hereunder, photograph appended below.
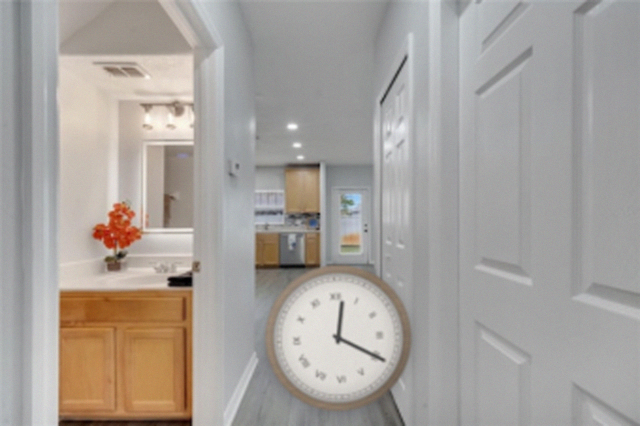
12:20
